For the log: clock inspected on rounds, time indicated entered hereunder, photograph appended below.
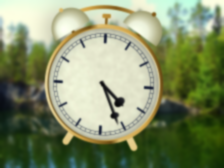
4:26
